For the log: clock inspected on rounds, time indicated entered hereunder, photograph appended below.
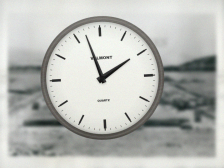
1:57
